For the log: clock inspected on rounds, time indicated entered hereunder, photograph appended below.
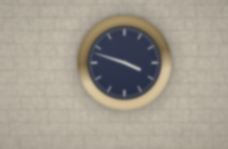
3:48
